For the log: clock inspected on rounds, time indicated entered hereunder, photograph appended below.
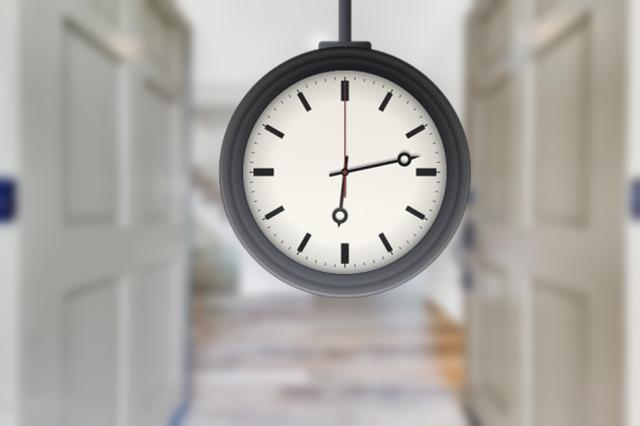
6:13:00
